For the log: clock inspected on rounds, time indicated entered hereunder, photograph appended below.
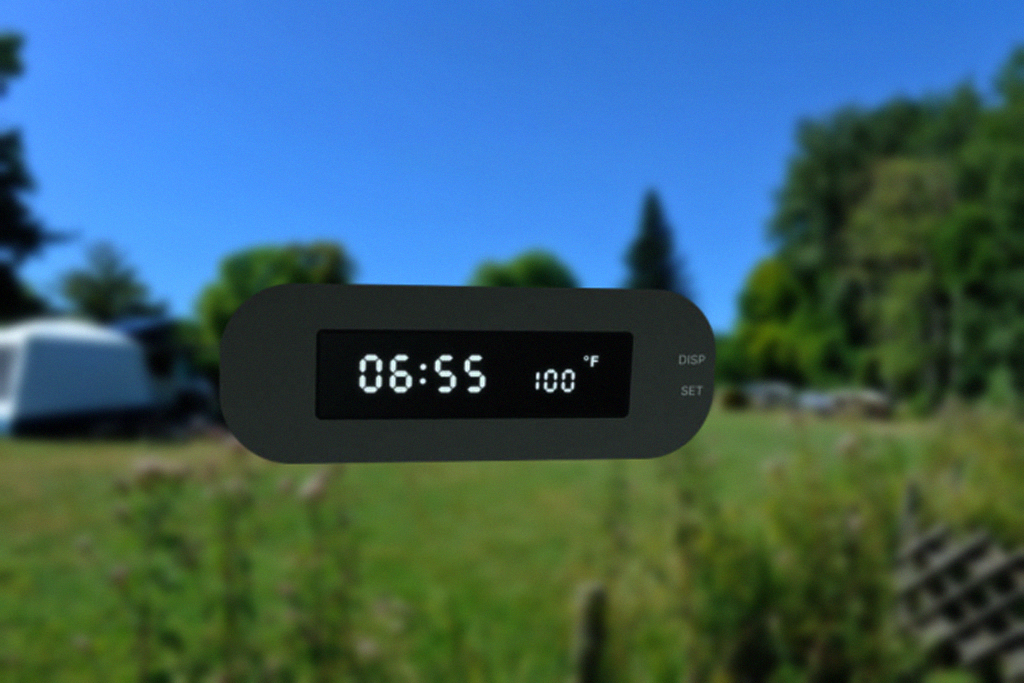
6:55
